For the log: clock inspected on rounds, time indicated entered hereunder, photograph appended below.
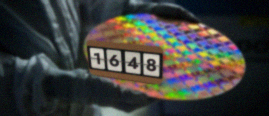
16:48
